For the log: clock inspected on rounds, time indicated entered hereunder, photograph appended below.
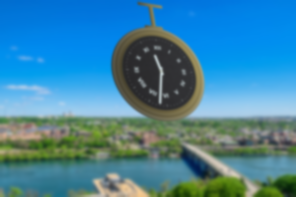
11:32
